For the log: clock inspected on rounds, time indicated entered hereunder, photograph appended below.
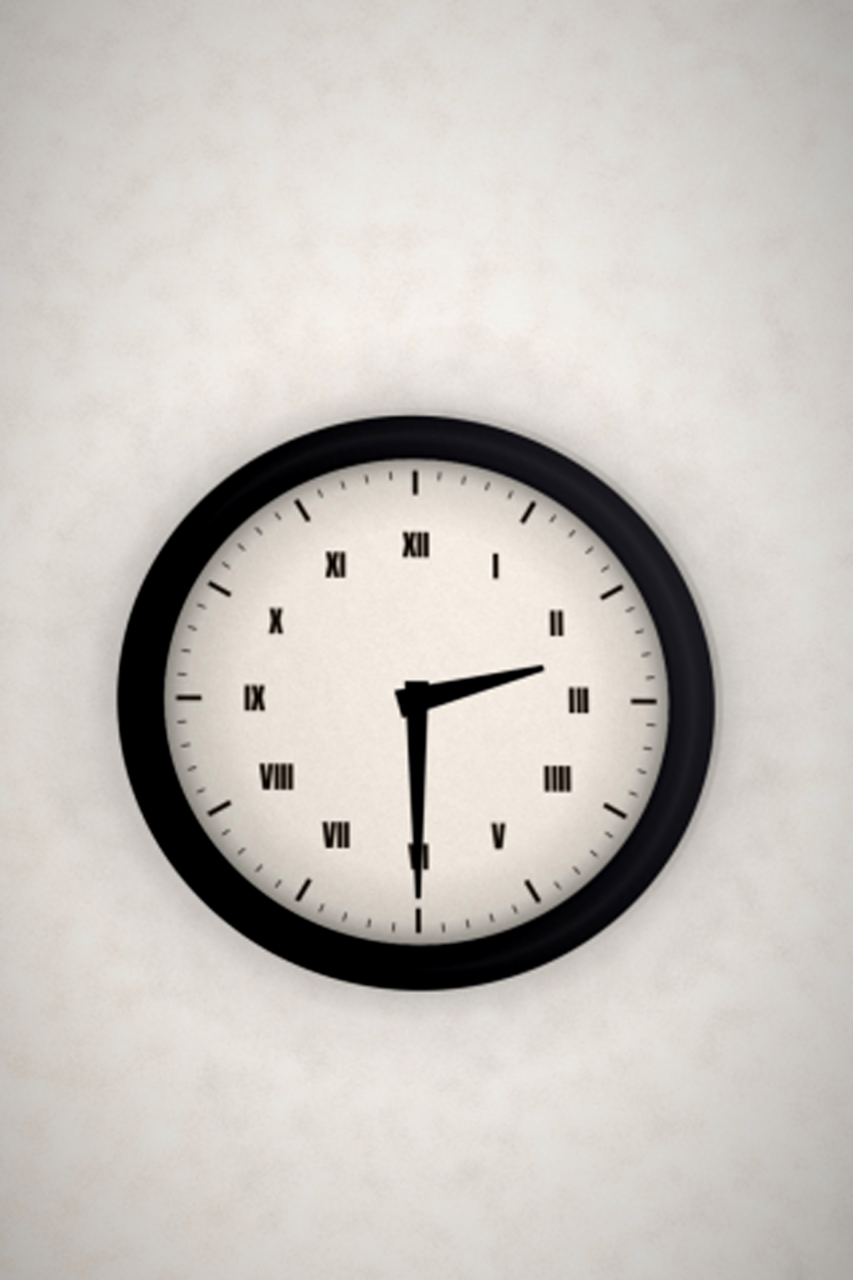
2:30
